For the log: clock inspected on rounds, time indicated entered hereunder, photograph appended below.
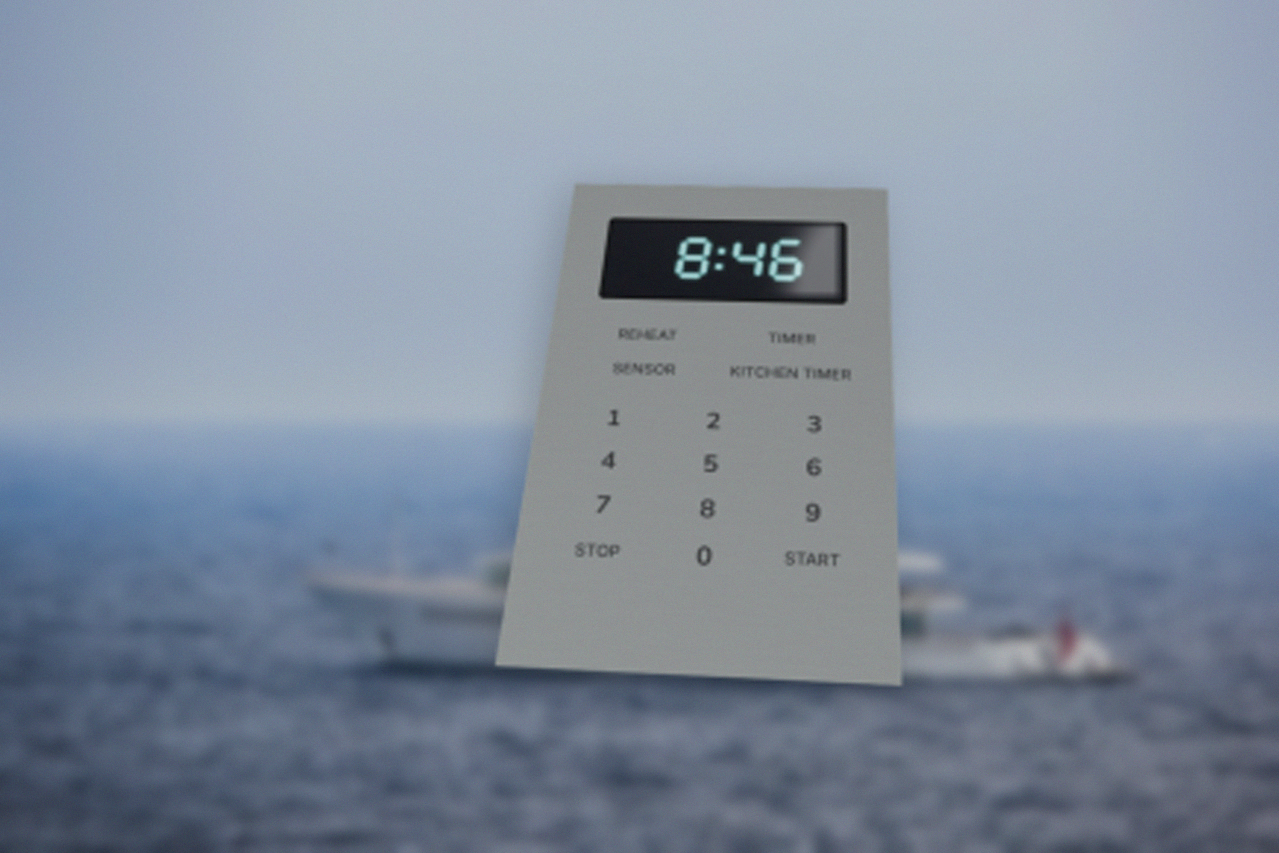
8:46
